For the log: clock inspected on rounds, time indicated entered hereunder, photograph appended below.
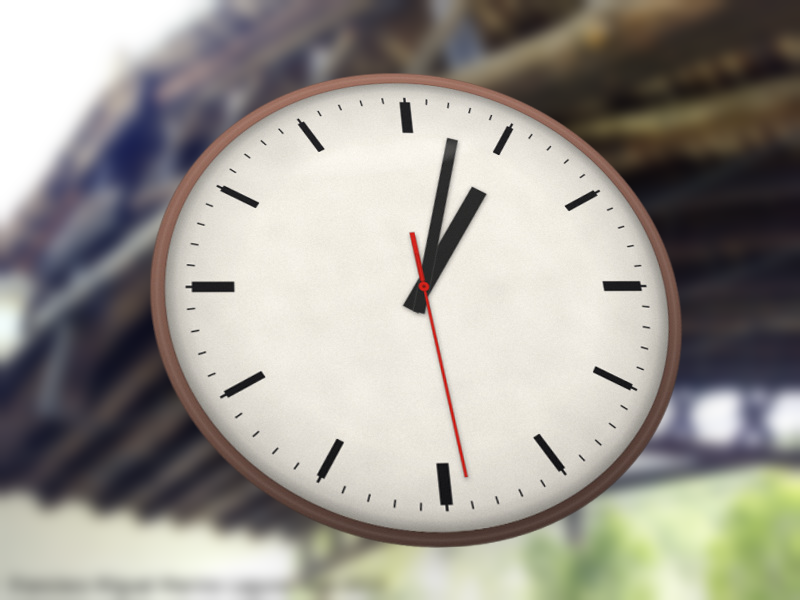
1:02:29
